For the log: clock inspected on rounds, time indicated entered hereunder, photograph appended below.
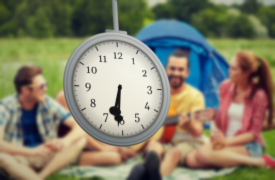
6:31
